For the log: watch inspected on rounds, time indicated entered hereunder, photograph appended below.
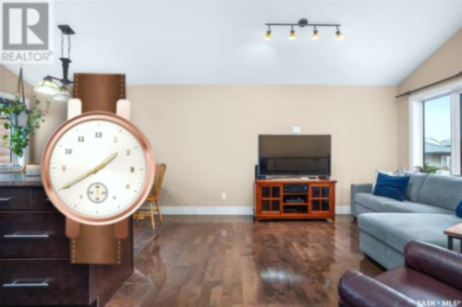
1:40
